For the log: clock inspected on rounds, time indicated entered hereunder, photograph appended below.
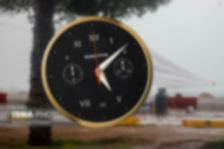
5:09
